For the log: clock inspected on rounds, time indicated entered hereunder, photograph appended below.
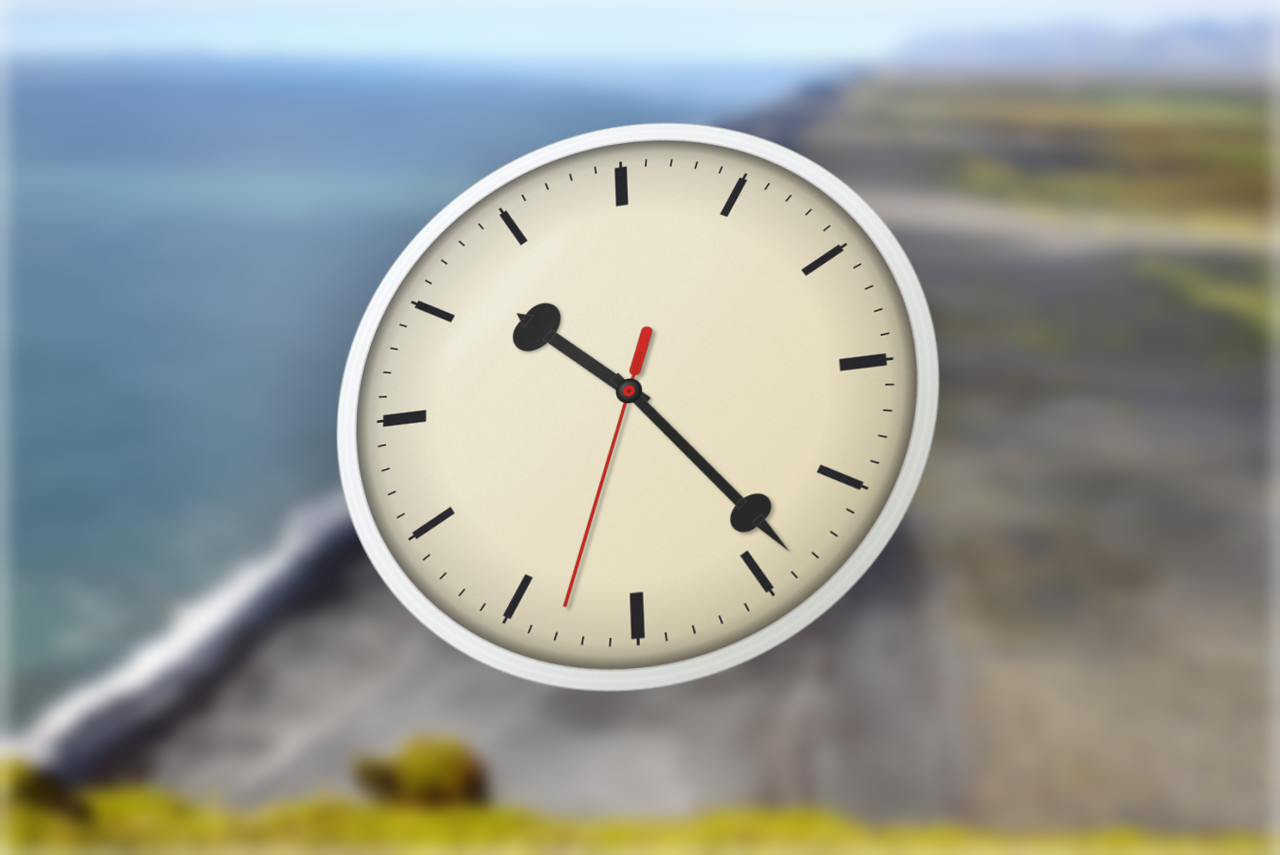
10:23:33
